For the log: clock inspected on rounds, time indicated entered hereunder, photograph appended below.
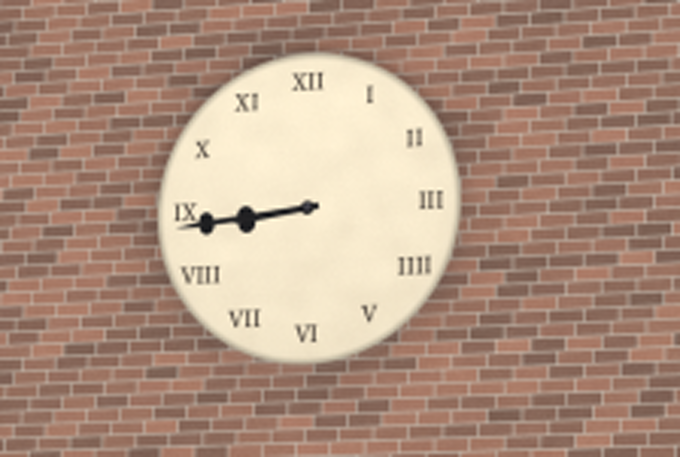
8:44
